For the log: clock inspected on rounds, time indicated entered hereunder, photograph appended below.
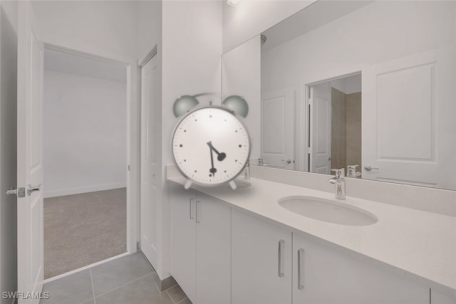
4:29
